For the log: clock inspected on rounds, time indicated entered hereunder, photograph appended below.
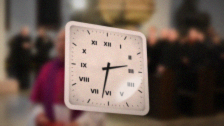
2:32
